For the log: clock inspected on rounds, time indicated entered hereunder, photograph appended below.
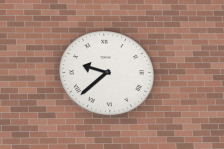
9:38
